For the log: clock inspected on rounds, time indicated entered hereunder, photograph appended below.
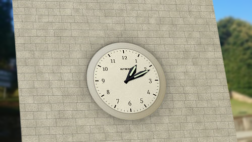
1:11
